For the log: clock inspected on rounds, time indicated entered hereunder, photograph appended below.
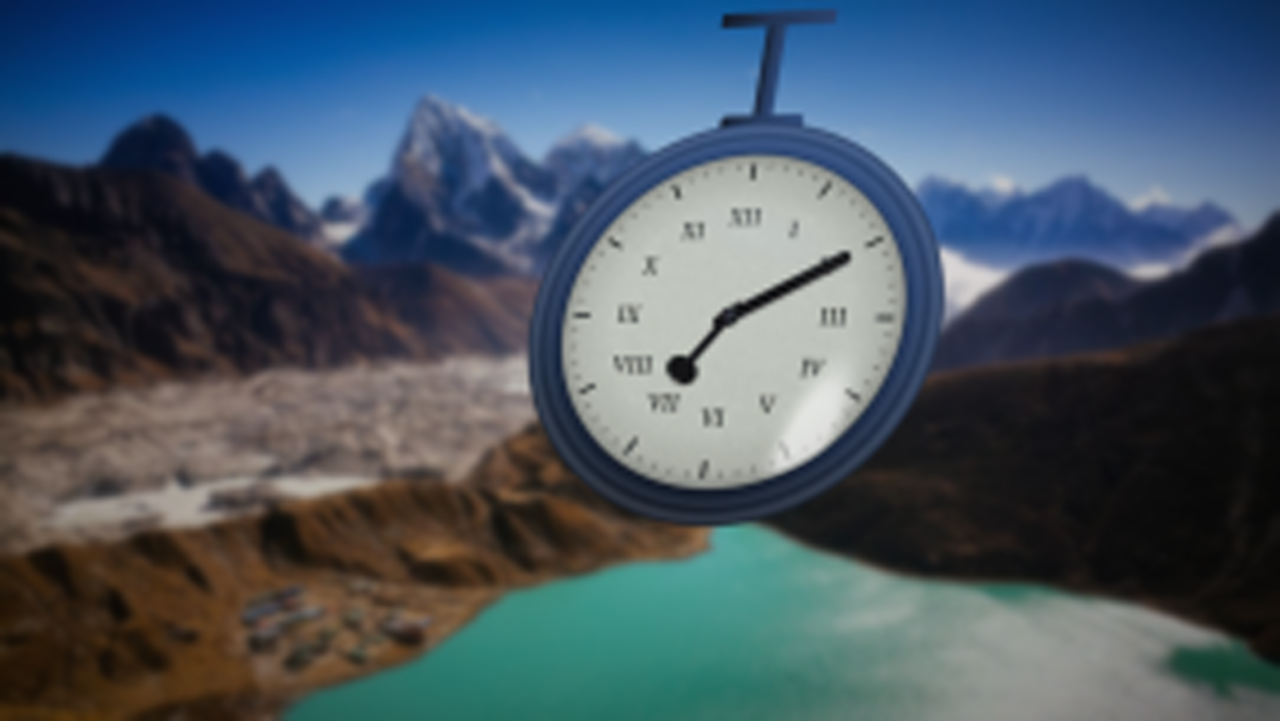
7:10
